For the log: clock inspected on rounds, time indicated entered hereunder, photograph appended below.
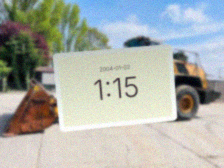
1:15
